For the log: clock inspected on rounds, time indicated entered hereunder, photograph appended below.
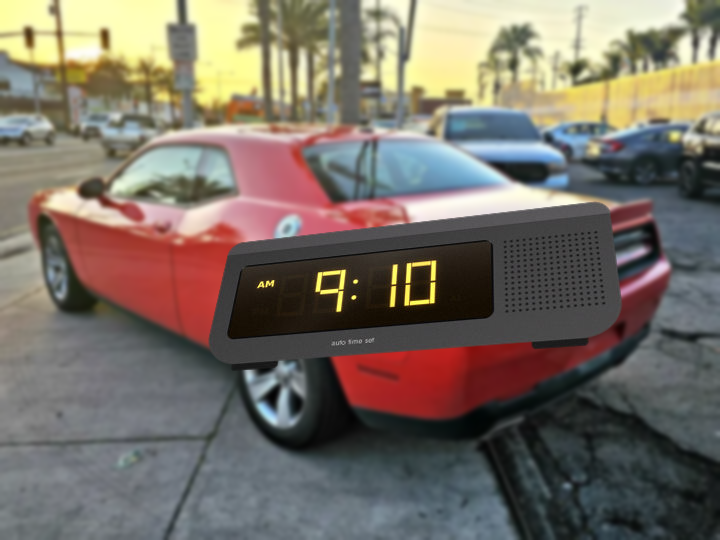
9:10
